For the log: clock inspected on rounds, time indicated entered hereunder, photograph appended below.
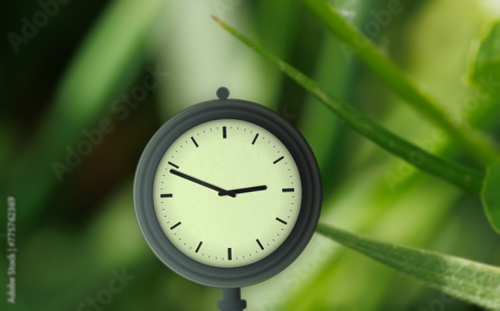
2:49
